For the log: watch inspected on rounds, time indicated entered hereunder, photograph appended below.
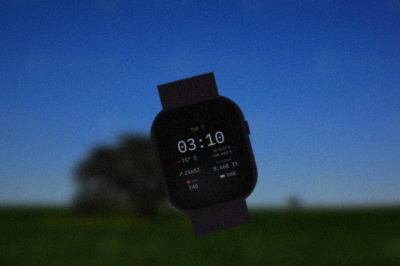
3:10
